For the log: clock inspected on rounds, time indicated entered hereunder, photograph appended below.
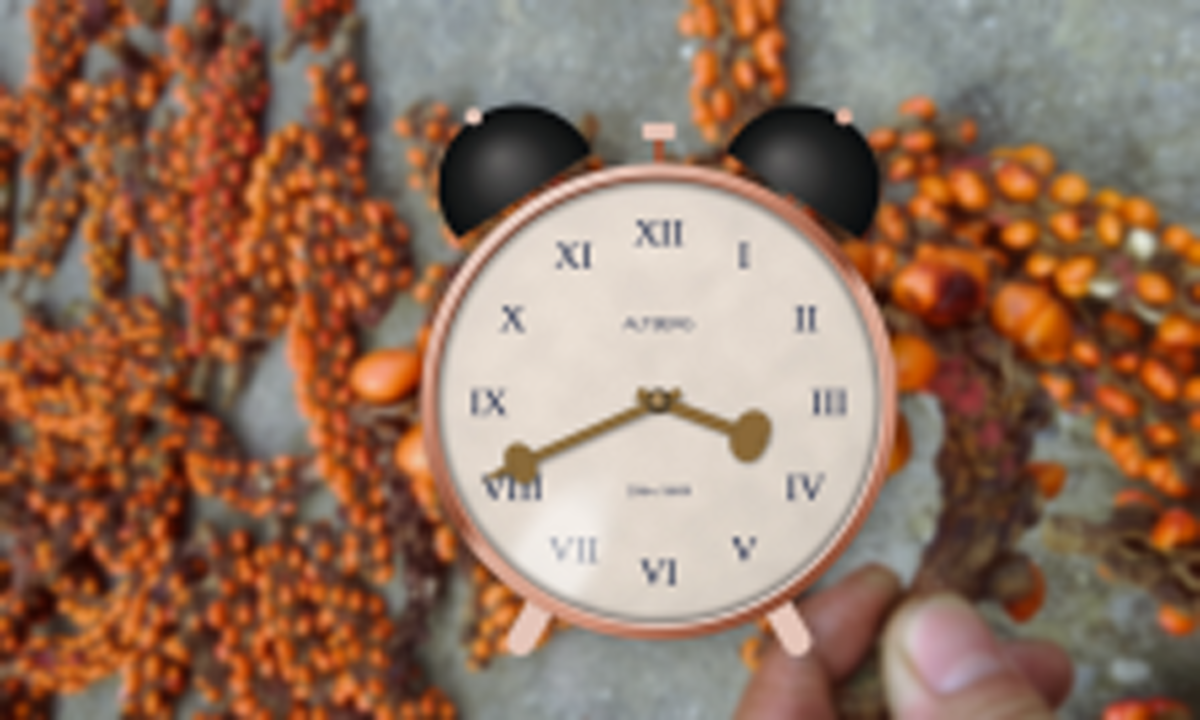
3:41
